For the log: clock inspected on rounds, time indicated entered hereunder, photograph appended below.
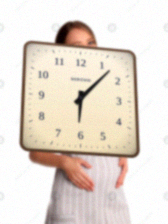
6:07
